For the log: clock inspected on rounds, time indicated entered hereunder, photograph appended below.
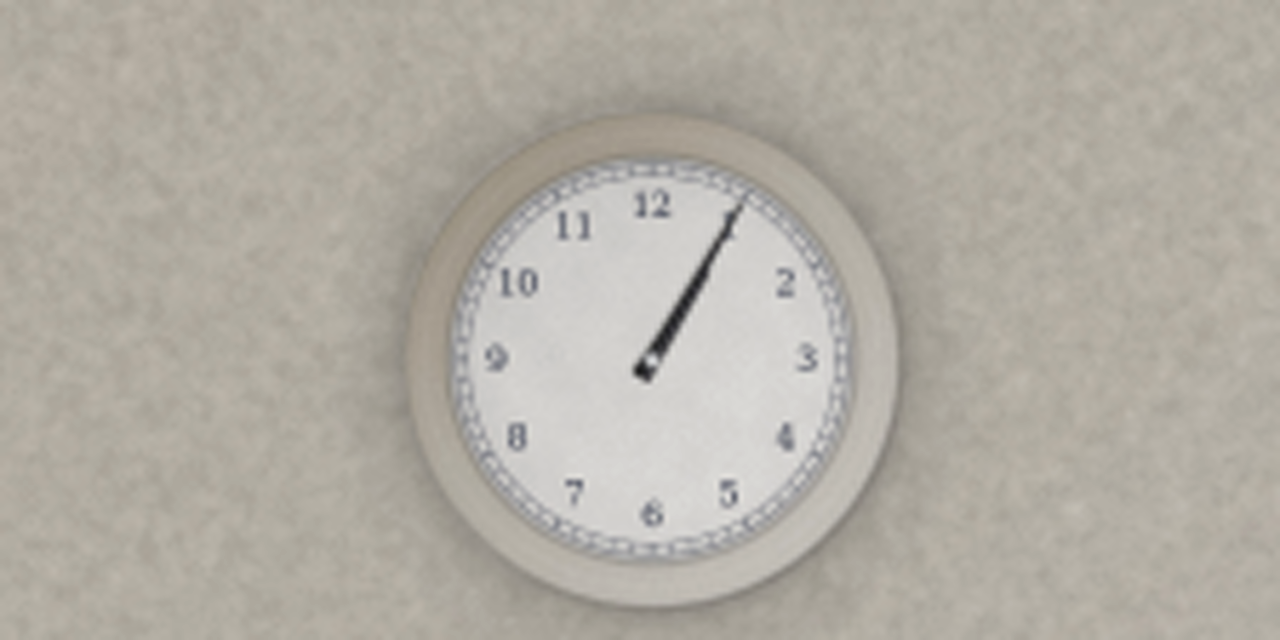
1:05
